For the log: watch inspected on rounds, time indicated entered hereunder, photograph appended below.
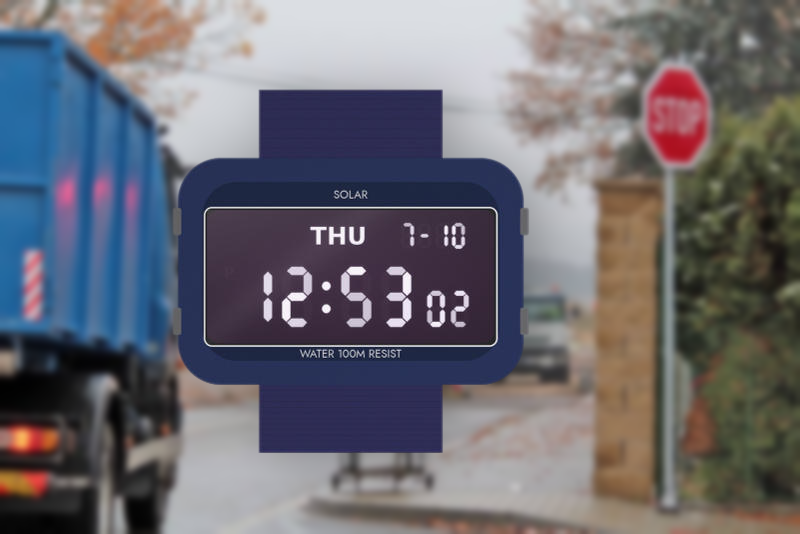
12:53:02
